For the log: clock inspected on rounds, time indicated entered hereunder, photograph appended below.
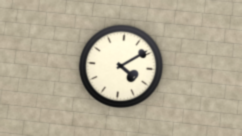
4:09
